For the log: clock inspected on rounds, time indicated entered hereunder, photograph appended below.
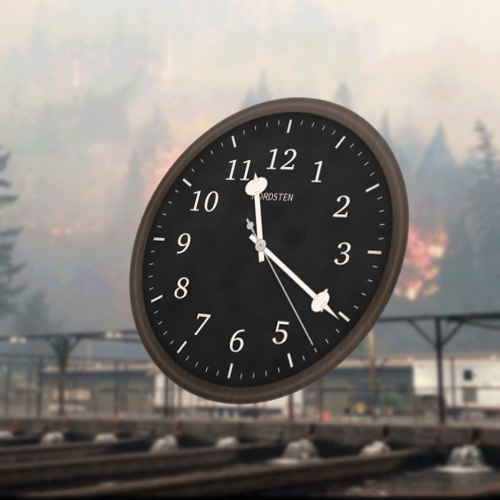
11:20:23
